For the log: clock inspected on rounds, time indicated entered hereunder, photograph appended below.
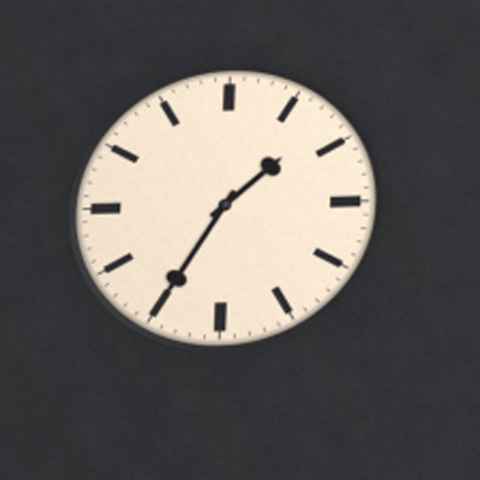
1:35
